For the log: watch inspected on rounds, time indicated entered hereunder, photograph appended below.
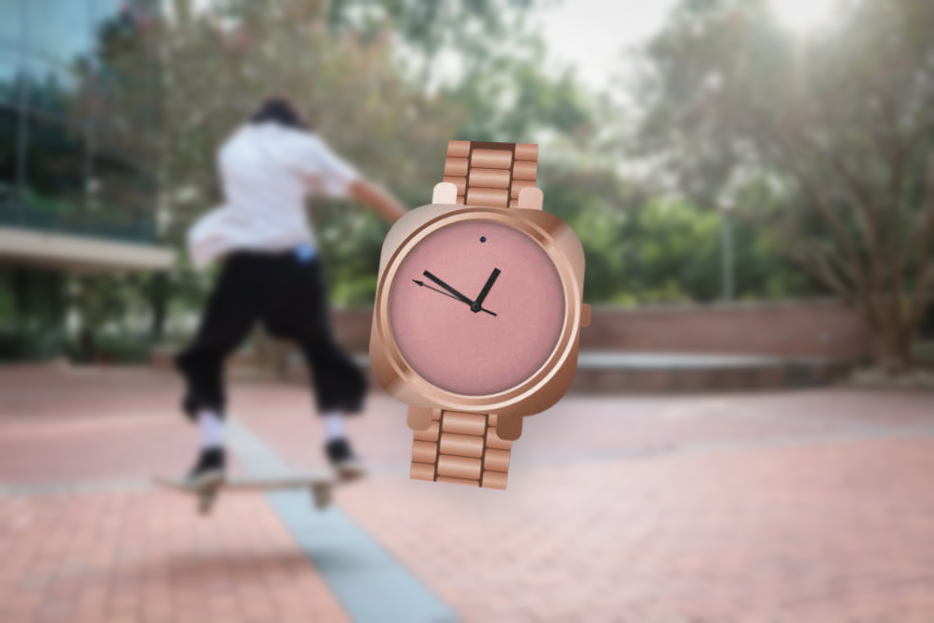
12:49:48
